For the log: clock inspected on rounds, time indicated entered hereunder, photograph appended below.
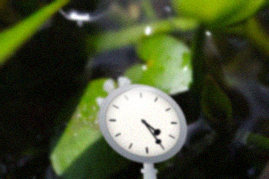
4:25
